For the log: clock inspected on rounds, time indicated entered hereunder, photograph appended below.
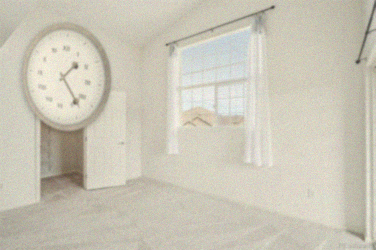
1:23
